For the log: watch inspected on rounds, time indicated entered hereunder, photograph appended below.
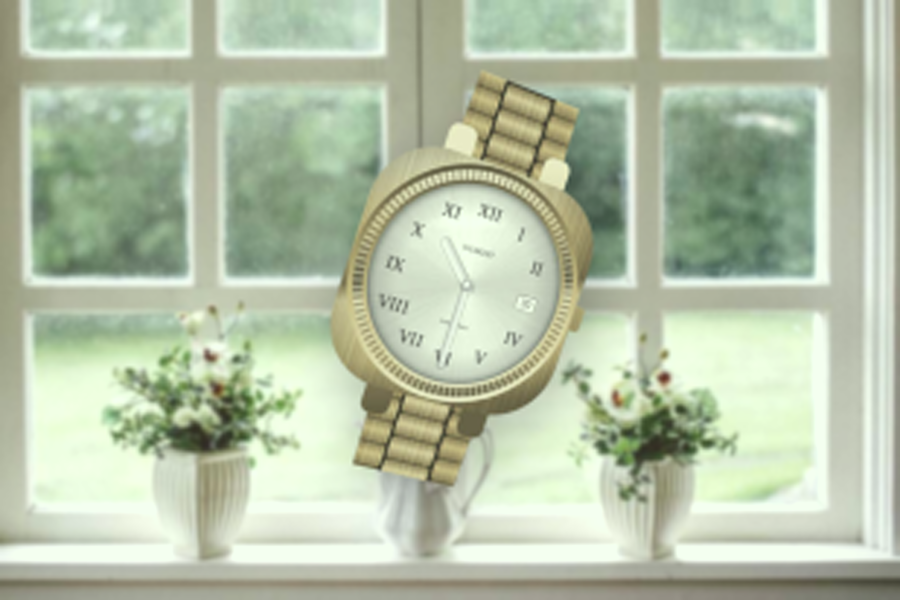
10:30
